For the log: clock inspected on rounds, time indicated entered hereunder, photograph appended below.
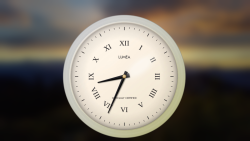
8:34
